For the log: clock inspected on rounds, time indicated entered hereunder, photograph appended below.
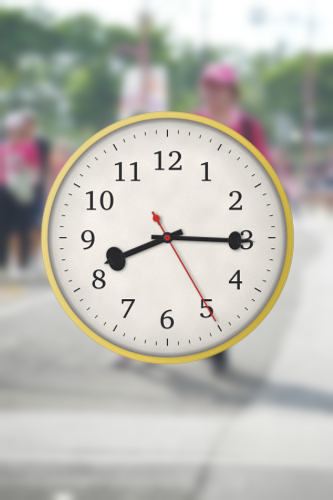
8:15:25
